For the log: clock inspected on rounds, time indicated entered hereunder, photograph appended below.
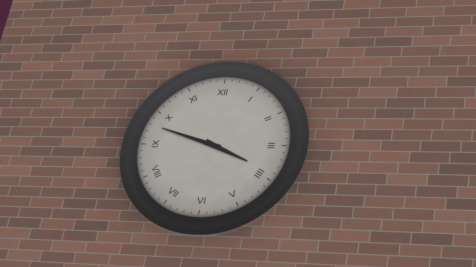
3:48
